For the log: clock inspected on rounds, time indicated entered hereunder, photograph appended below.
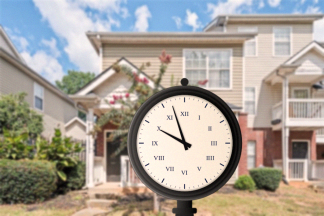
9:57
